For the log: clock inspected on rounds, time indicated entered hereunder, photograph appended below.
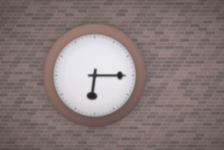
6:15
